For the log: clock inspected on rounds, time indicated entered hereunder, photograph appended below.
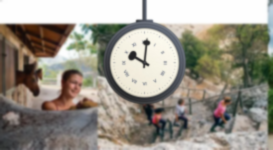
10:01
